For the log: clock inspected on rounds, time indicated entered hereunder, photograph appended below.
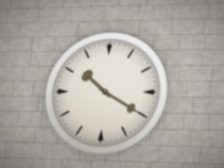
10:20
